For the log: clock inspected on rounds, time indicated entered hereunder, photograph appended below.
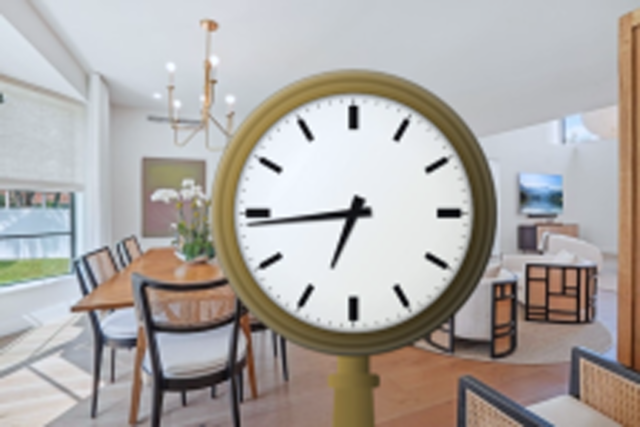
6:44
